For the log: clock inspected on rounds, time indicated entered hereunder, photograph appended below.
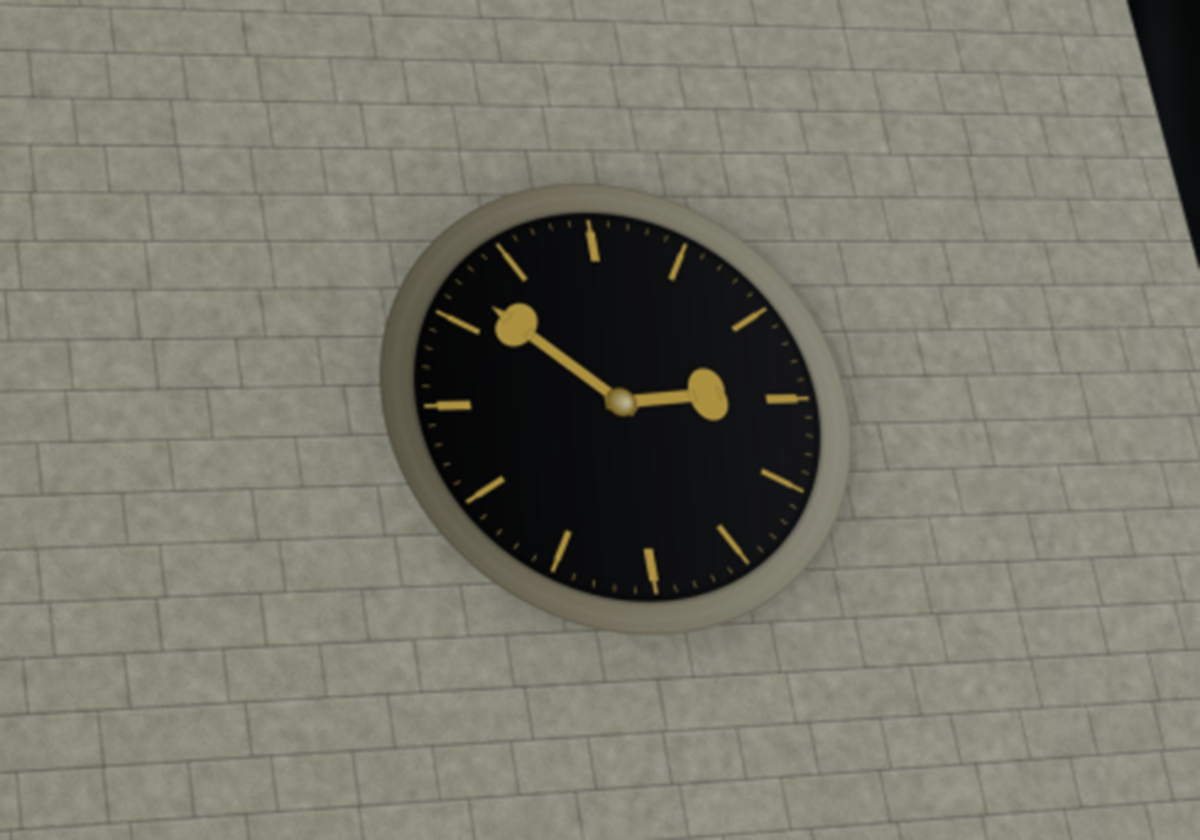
2:52
